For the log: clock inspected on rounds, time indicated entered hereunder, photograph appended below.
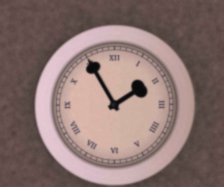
1:55
